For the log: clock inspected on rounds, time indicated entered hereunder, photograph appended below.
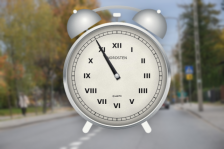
10:55
